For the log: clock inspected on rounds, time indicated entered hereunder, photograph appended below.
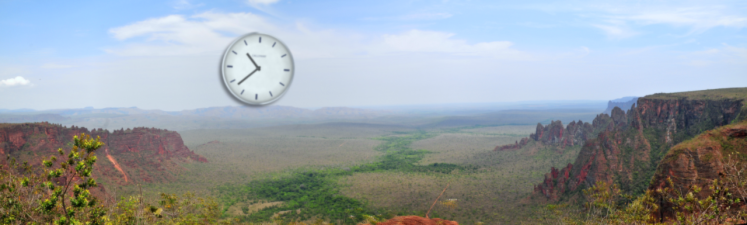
10:38
